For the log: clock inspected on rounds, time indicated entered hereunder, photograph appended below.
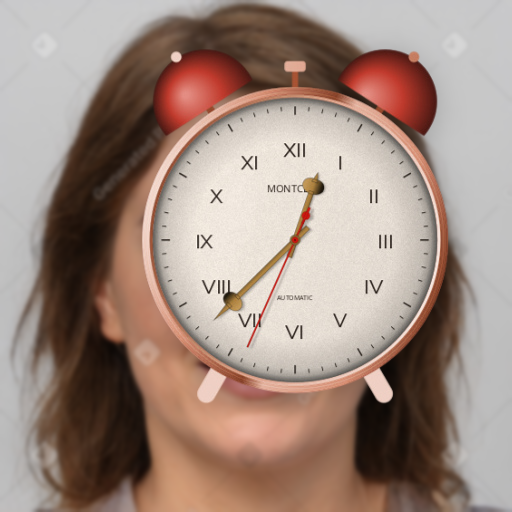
12:37:34
